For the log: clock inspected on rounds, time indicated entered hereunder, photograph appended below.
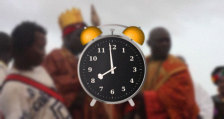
7:59
